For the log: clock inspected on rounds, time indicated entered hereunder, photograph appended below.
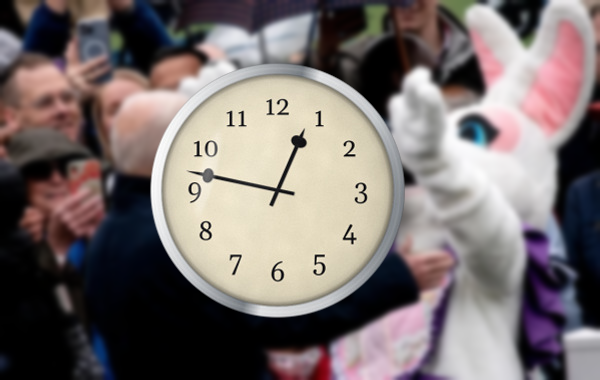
12:47
